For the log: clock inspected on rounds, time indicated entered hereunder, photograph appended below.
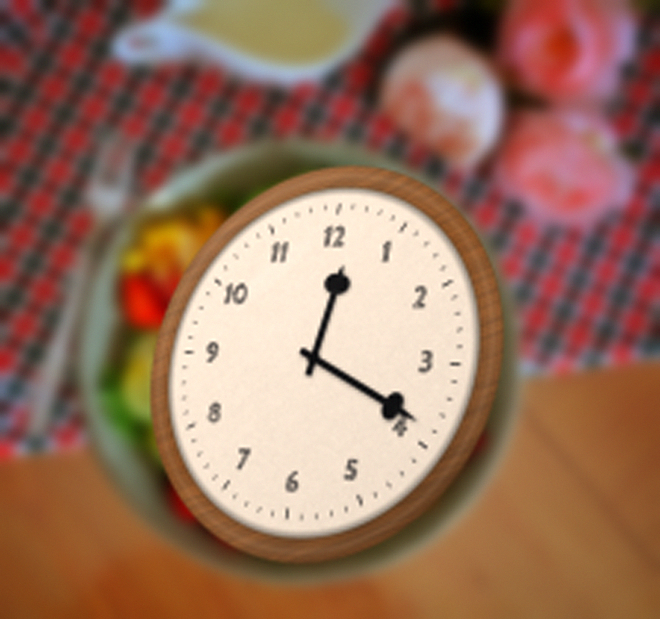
12:19
